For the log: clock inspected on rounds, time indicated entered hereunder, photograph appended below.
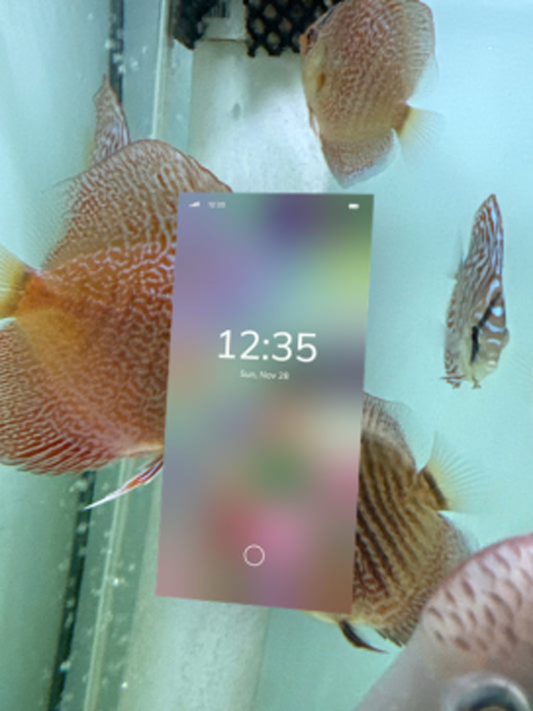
12:35
